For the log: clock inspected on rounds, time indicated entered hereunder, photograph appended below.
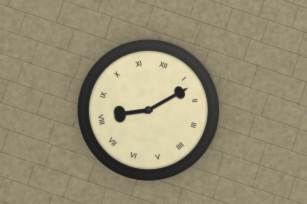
8:07
